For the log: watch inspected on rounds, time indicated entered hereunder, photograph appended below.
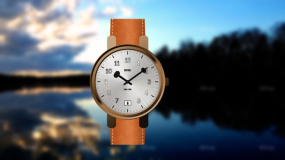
10:09
